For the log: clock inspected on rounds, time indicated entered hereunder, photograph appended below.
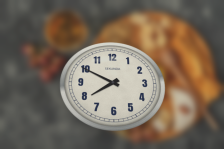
7:50
